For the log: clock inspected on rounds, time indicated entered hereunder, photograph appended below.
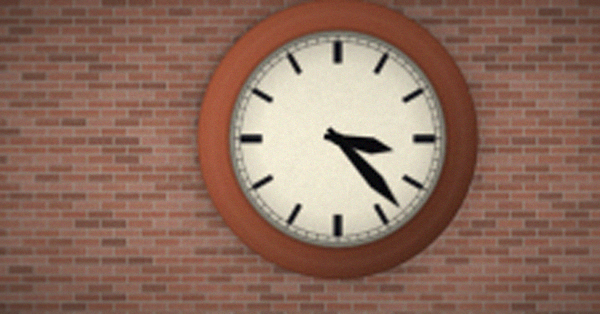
3:23
